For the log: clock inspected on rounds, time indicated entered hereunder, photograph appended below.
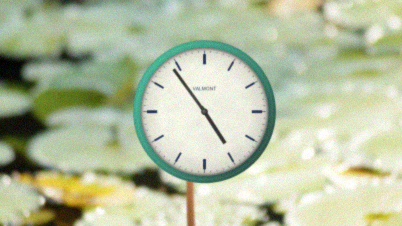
4:54
